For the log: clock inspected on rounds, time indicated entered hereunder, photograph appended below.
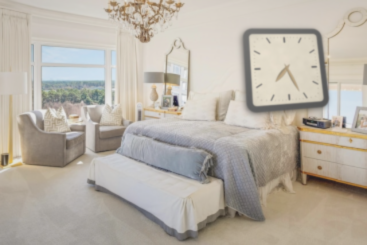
7:26
